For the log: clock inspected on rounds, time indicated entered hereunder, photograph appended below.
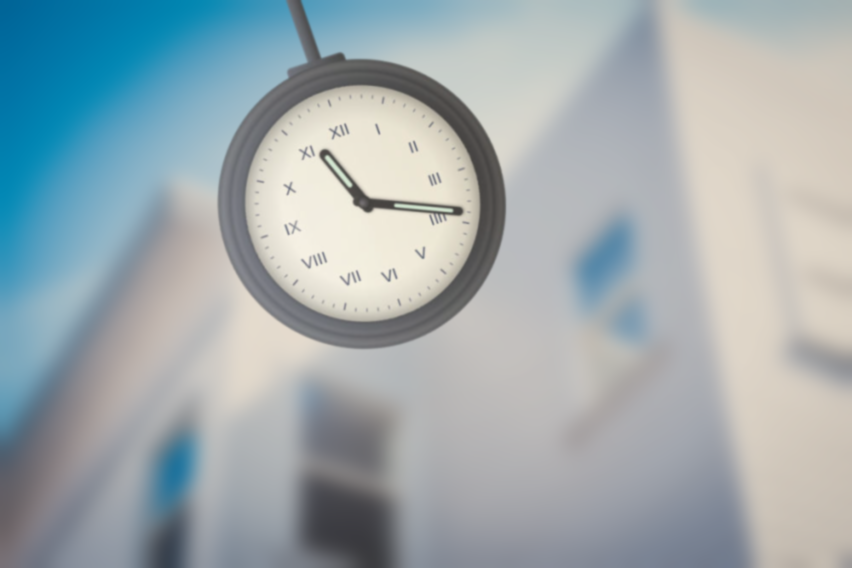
11:19
